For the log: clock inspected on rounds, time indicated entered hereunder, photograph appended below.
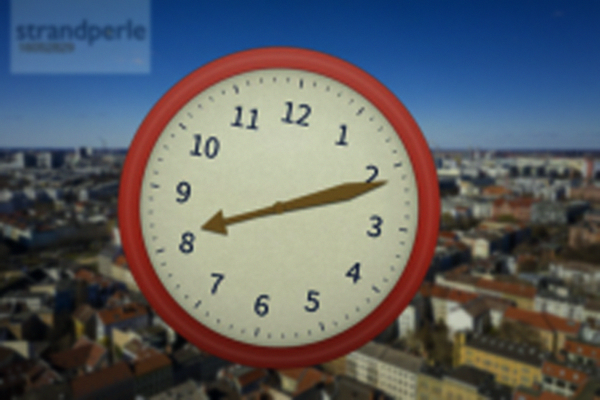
8:11
